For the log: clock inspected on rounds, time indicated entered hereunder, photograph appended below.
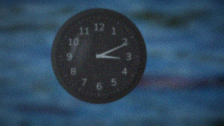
3:11
